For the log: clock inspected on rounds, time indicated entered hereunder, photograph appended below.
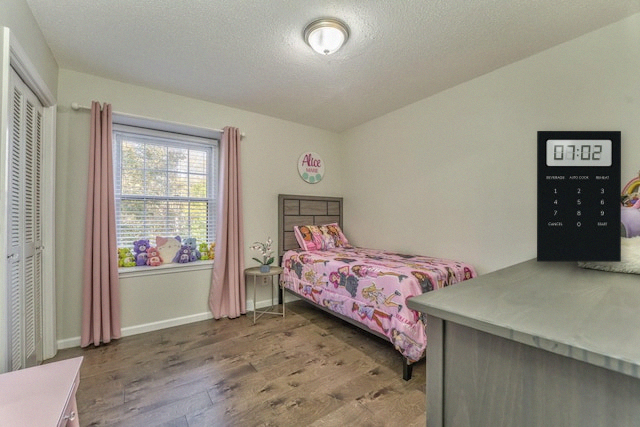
7:02
